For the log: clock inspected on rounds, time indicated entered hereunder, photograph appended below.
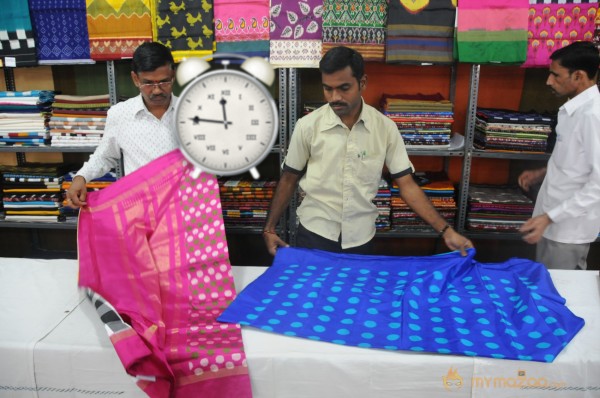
11:46
